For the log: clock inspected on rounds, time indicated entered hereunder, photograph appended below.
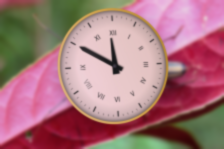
11:50
